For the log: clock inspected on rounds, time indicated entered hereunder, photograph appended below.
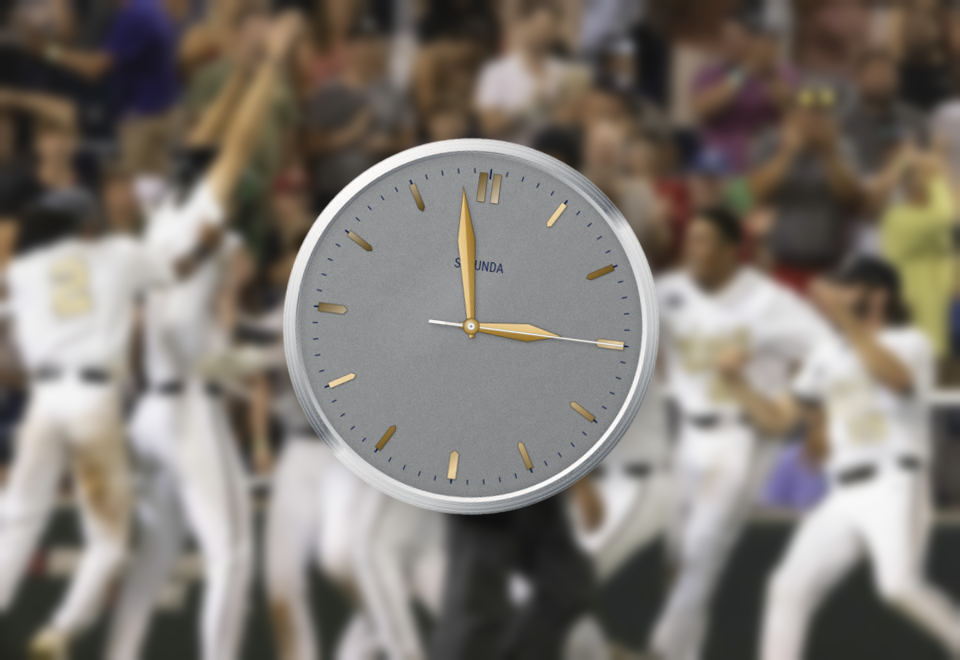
2:58:15
